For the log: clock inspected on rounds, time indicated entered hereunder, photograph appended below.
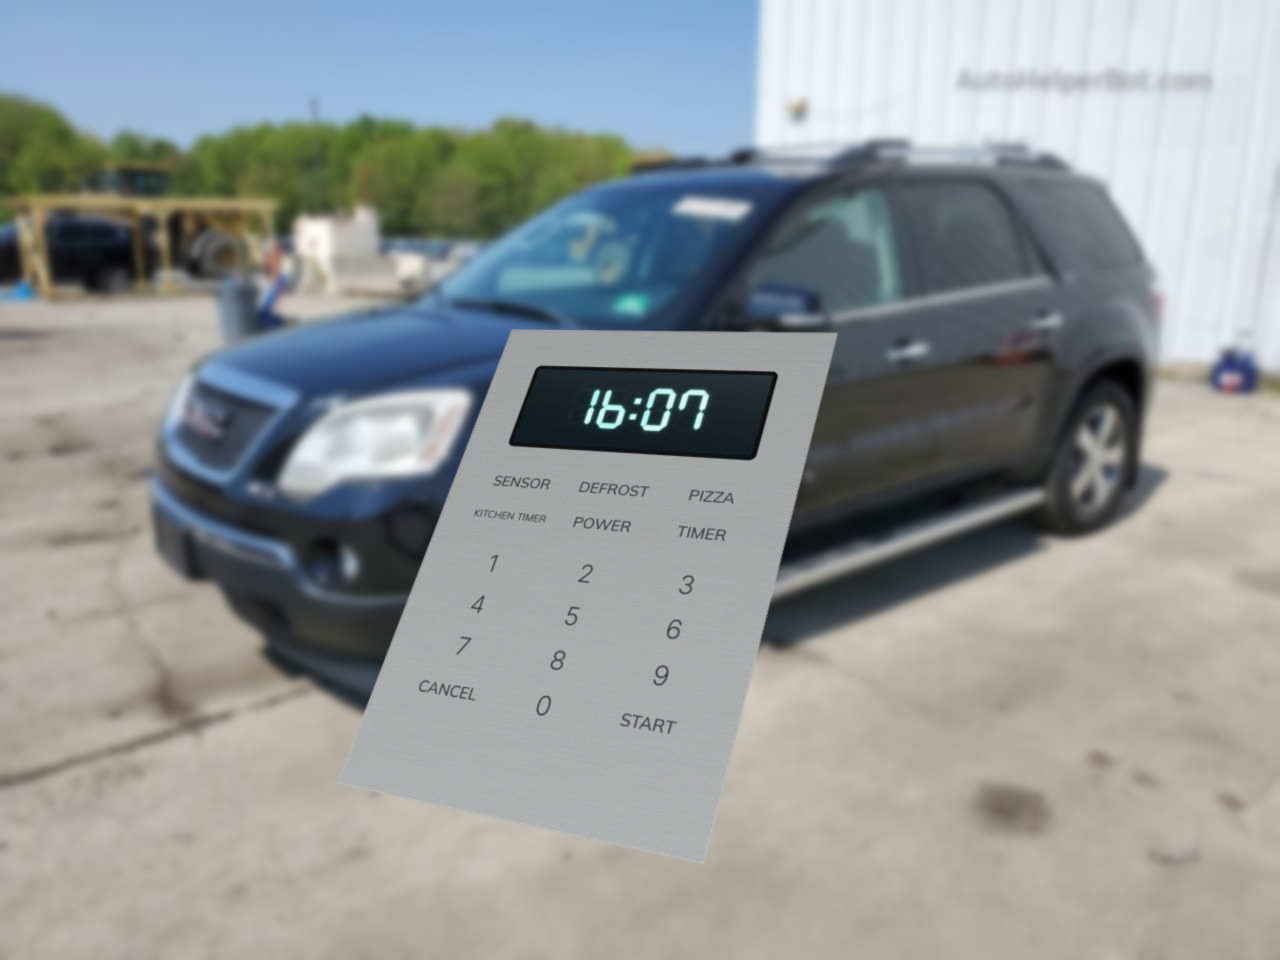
16:07
